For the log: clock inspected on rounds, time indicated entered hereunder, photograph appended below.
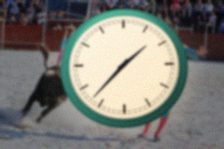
1:37
